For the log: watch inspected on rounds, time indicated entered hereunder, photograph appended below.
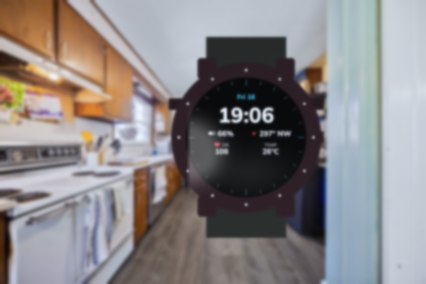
19:06
